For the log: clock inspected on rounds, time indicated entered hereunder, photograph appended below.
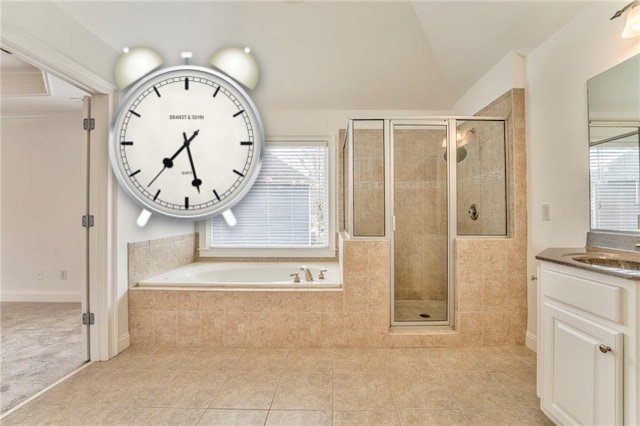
7:27:37
